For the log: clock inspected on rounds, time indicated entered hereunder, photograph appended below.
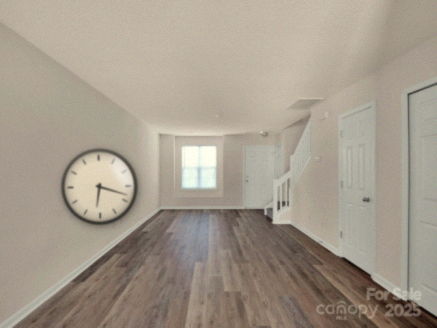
6:18
